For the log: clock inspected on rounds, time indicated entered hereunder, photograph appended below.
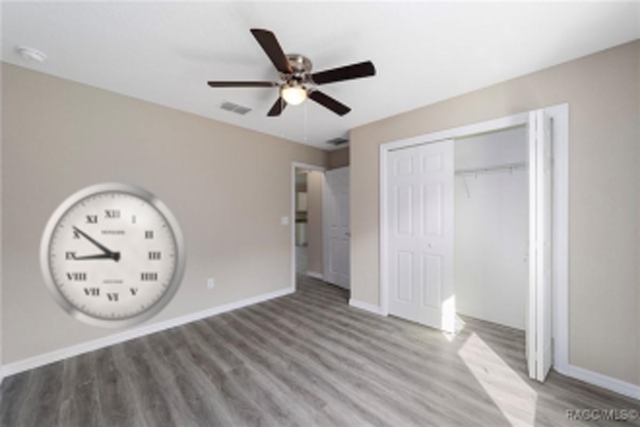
8:51
